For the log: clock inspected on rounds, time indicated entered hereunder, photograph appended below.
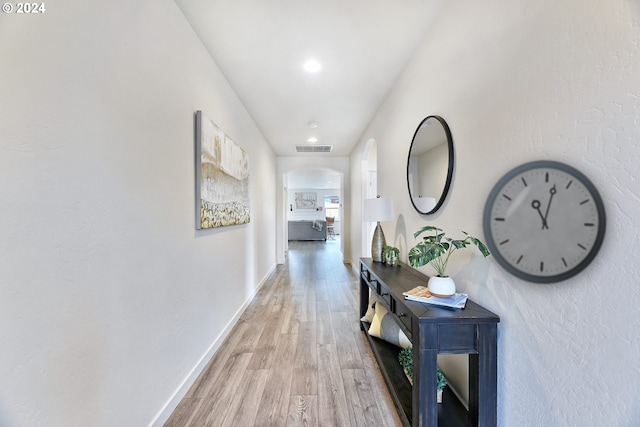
11:02
